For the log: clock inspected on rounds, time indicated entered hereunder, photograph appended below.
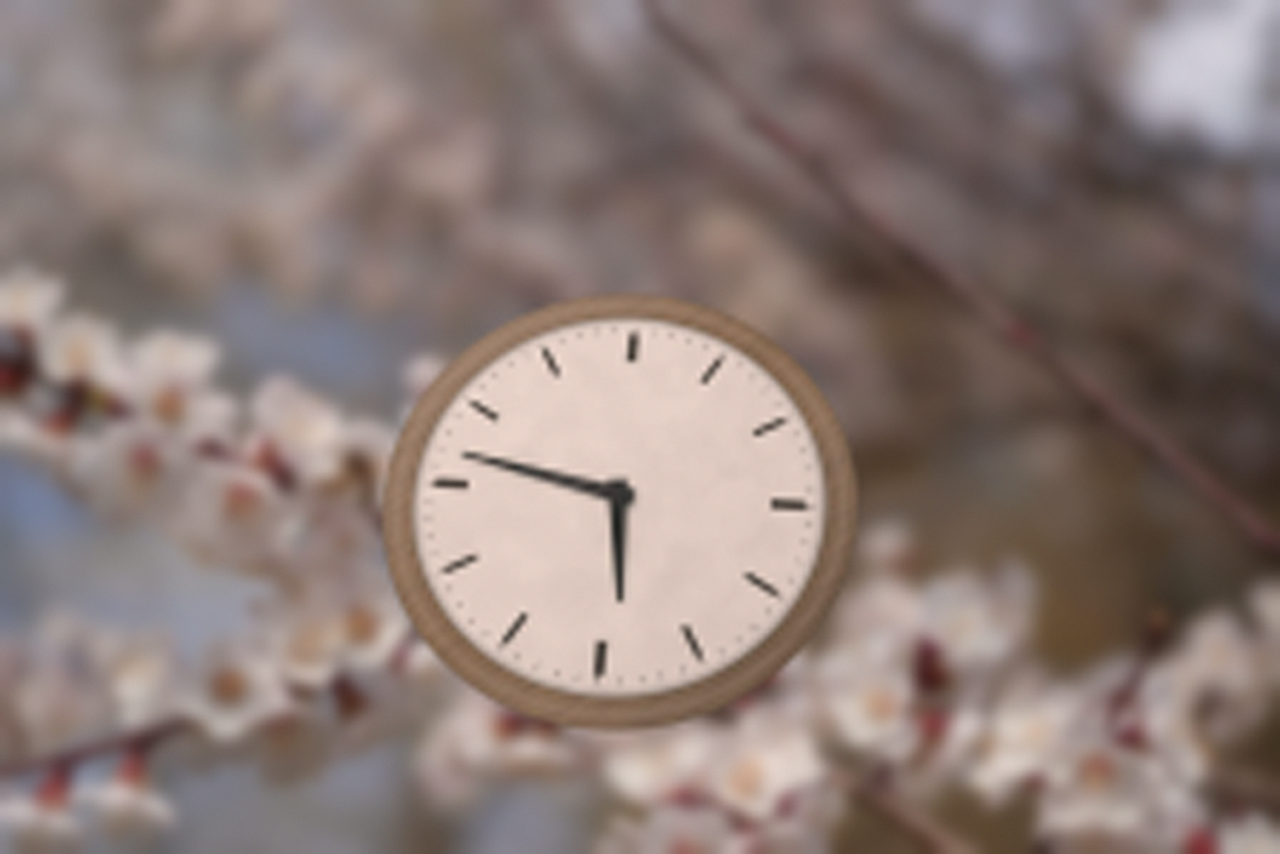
5:47
